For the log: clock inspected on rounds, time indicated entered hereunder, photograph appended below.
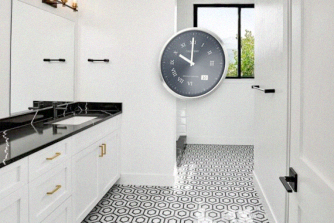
10:00
